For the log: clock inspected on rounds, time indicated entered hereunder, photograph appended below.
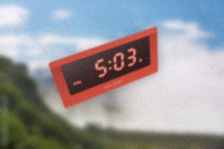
5:03
